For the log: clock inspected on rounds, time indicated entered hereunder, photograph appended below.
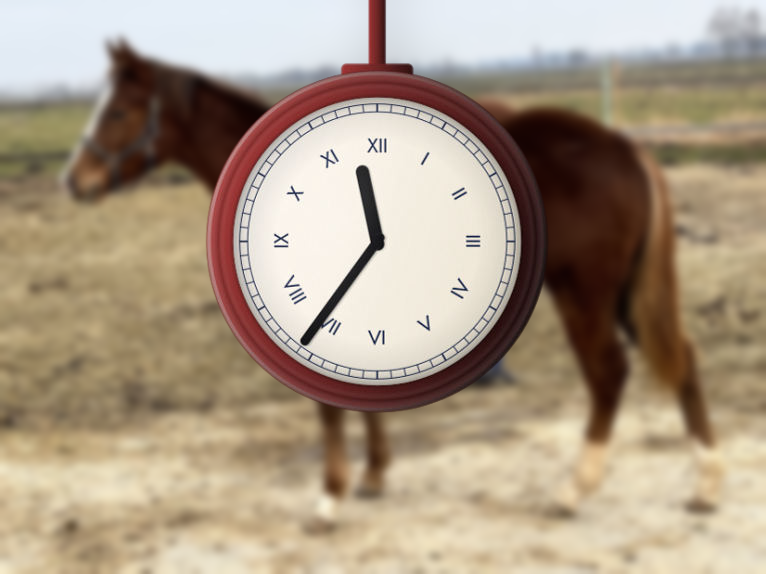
11:36
